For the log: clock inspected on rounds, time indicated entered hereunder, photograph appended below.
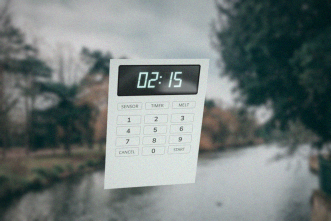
2:15
